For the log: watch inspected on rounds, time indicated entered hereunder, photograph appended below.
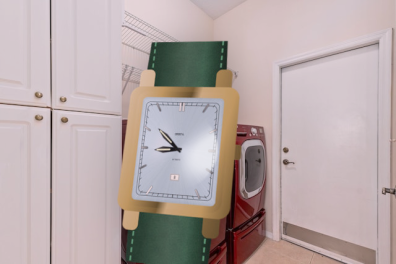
8:52
